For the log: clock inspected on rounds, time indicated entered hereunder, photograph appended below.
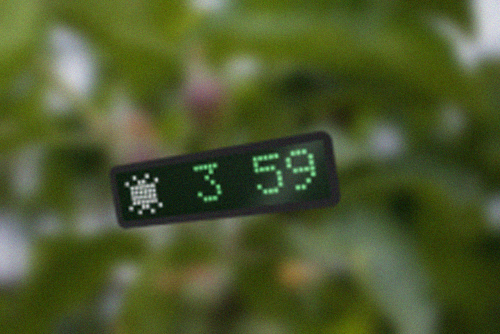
3:59
